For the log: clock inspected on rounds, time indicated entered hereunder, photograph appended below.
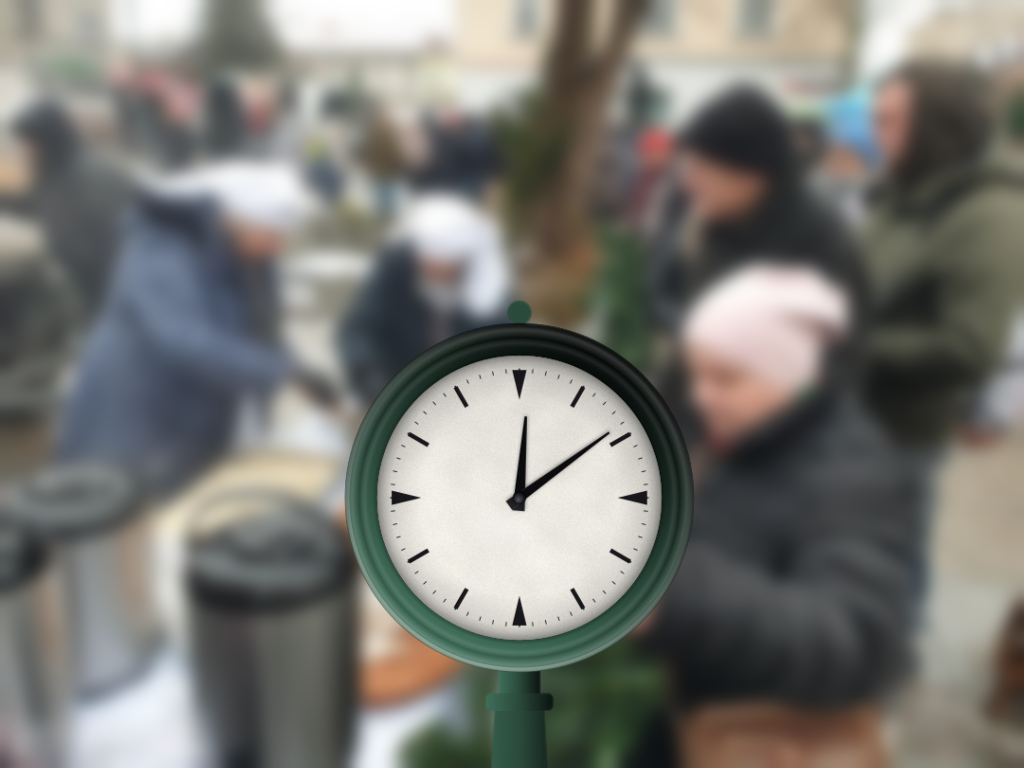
12:09
